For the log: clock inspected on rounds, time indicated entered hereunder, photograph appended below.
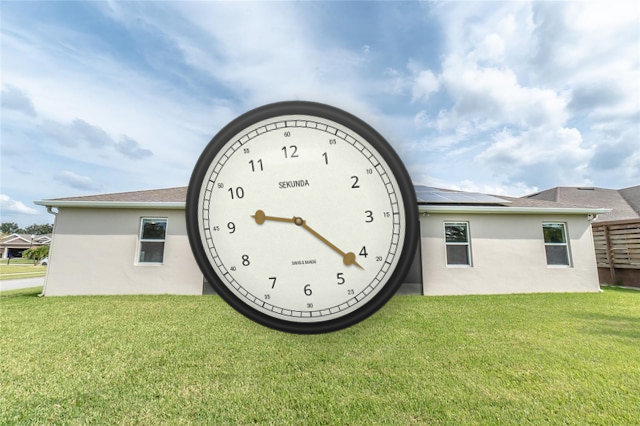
9:22
